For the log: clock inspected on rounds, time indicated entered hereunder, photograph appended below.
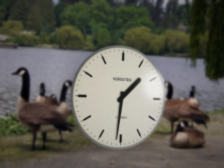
1:31
